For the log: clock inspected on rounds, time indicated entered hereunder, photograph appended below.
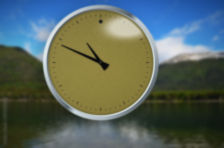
10:49
